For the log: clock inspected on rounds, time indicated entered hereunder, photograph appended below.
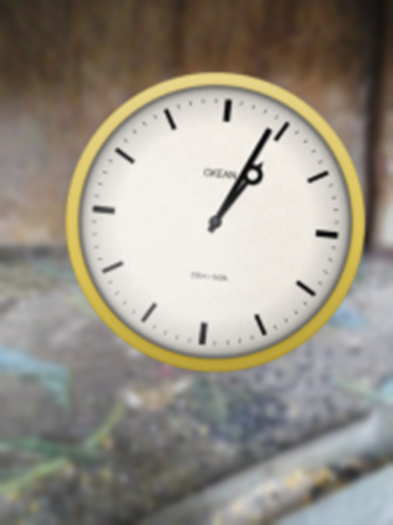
1:04
